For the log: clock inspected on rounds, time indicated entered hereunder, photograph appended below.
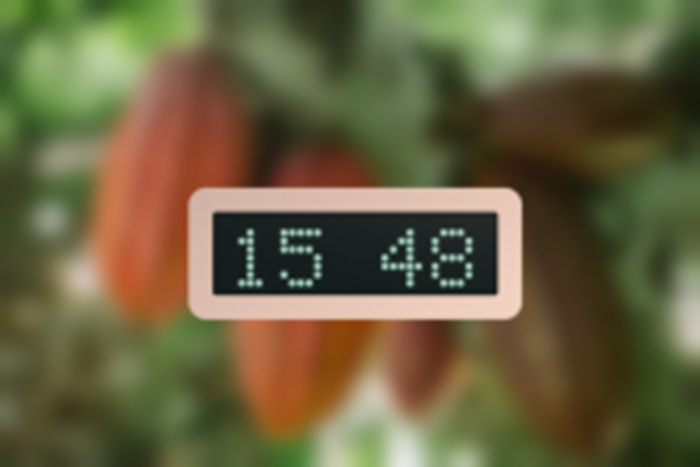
15:48
